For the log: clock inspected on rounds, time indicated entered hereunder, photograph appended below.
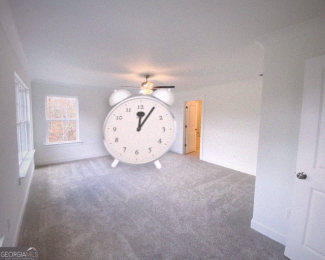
12:05
